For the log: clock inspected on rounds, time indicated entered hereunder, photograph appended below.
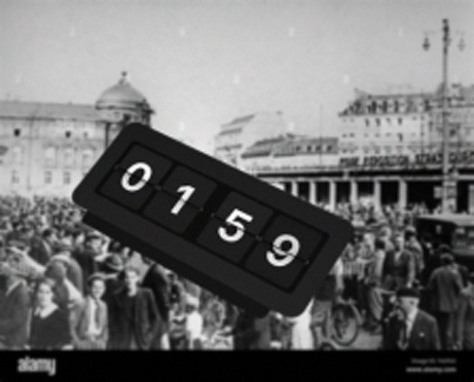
1:59
